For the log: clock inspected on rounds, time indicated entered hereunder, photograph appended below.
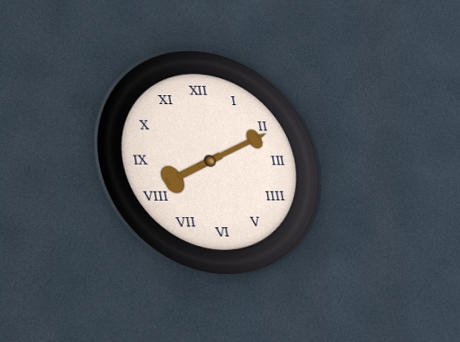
8:11
